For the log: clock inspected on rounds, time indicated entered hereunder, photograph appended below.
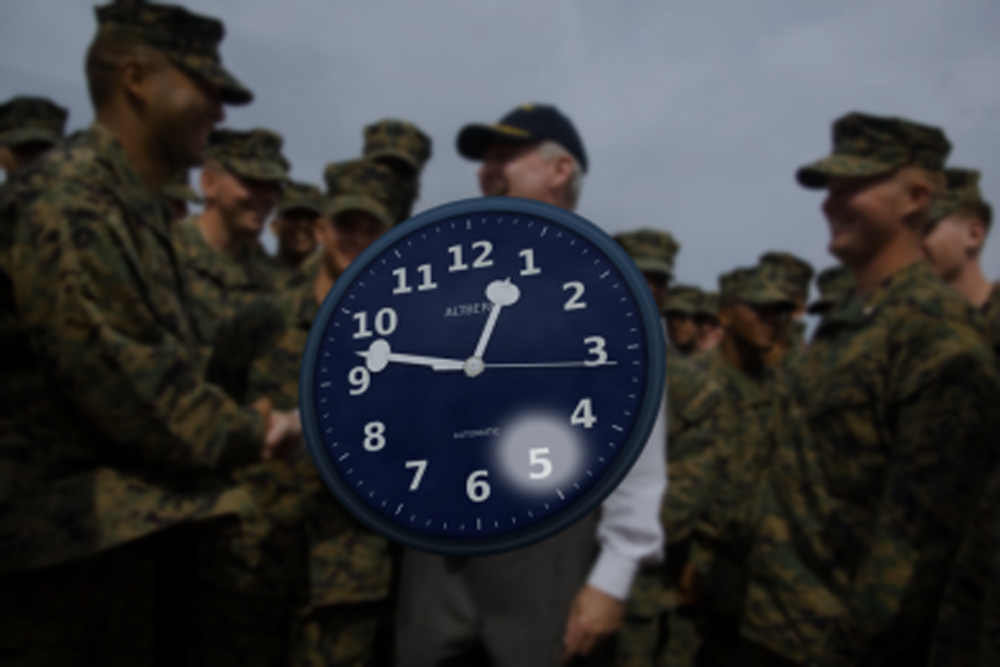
12:47:16
